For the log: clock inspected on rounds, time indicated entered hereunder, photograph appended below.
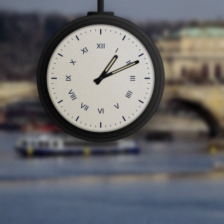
1:11
